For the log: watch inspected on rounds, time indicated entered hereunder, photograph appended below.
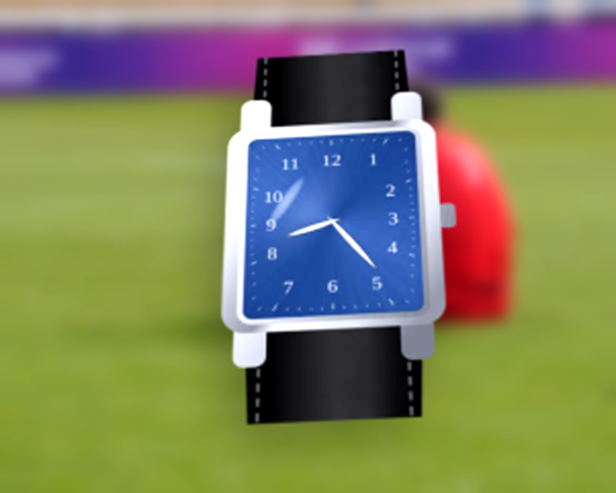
8:24
